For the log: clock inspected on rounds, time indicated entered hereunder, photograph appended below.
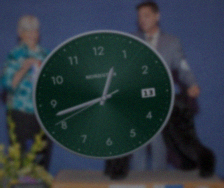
12:42:41
